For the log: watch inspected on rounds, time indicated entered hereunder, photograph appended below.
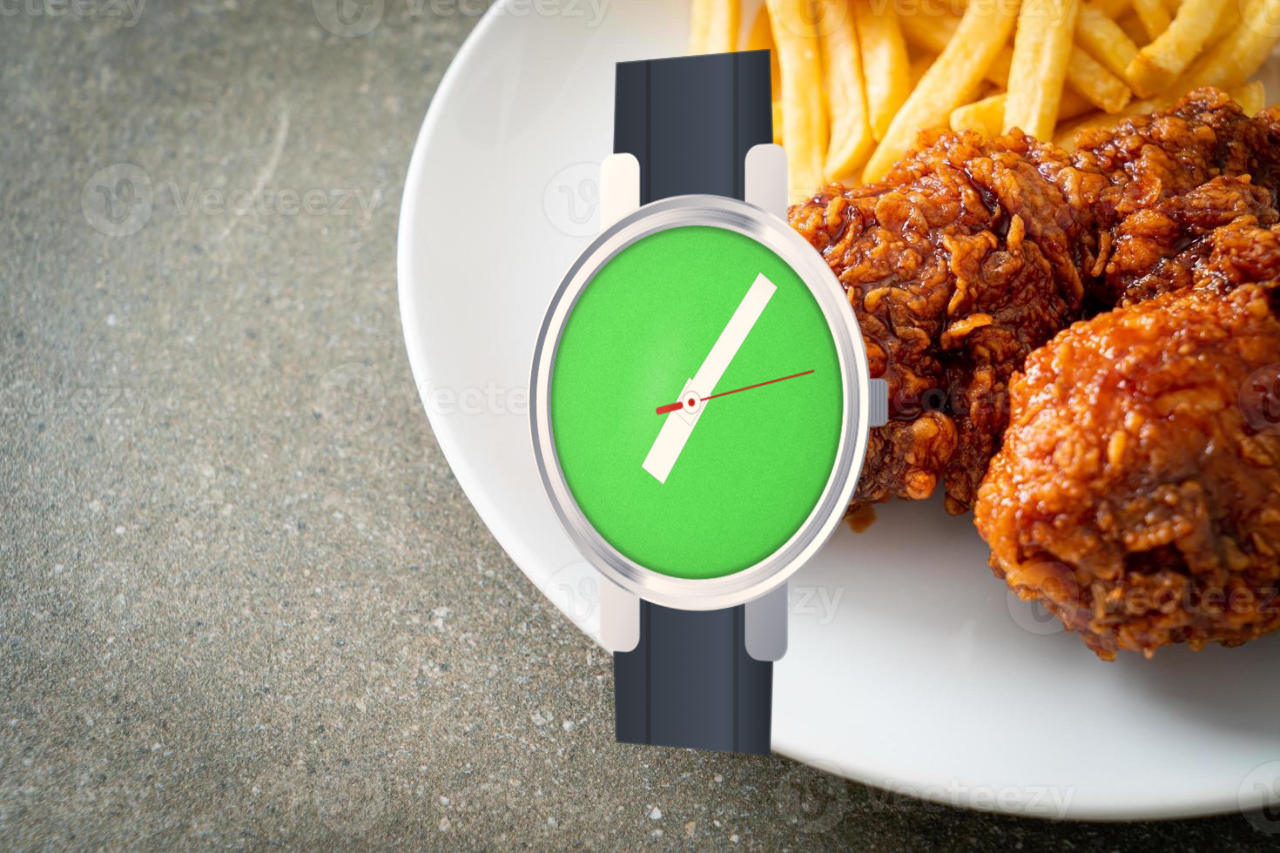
7:06:13
